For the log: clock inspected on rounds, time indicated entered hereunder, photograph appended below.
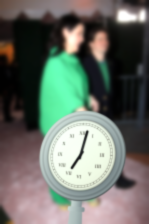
7:02
